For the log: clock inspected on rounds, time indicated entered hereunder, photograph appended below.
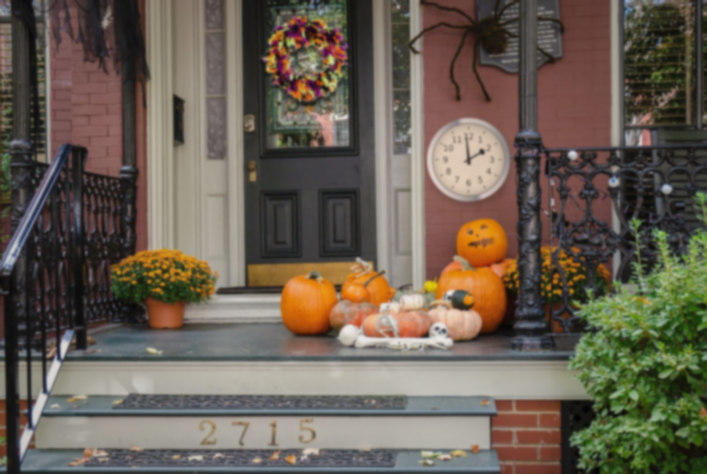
1:59
